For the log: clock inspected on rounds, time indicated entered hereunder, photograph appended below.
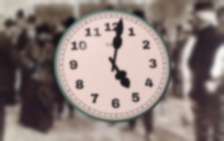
5:02
